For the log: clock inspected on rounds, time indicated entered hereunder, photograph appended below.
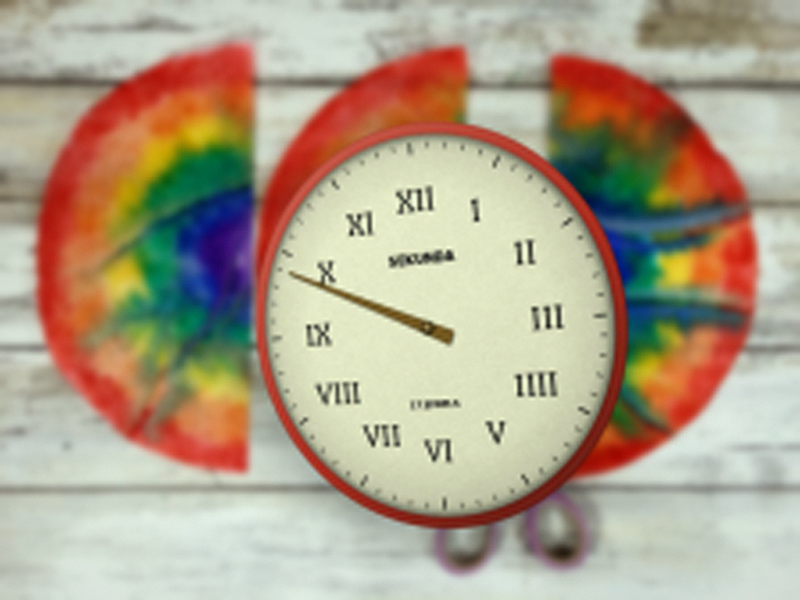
9:49
